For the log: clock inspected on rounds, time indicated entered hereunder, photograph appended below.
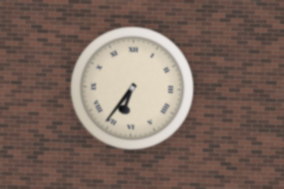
6:36
